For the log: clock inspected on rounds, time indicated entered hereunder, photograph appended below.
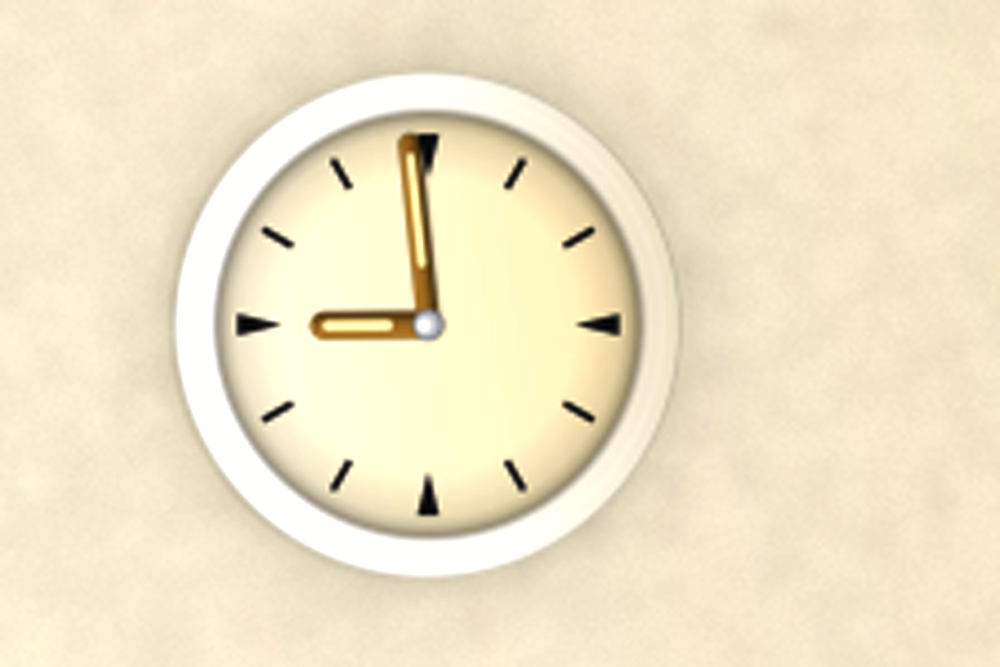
8:59
